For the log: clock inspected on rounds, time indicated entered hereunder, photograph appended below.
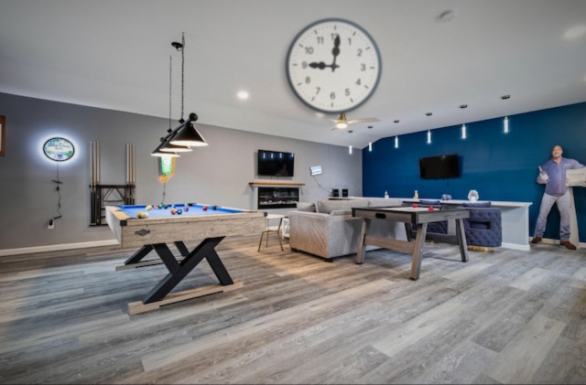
9:01
